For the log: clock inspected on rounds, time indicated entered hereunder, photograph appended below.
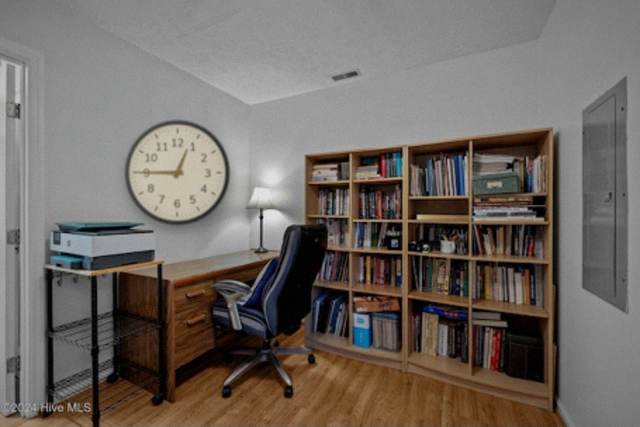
12:45
